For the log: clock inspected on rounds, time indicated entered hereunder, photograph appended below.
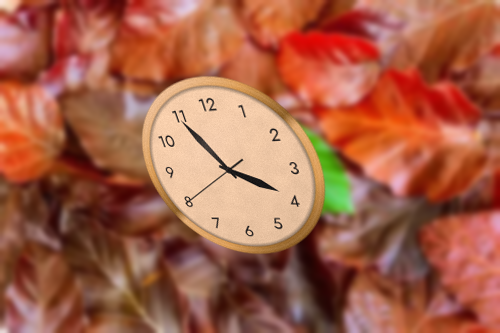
3:54:40
